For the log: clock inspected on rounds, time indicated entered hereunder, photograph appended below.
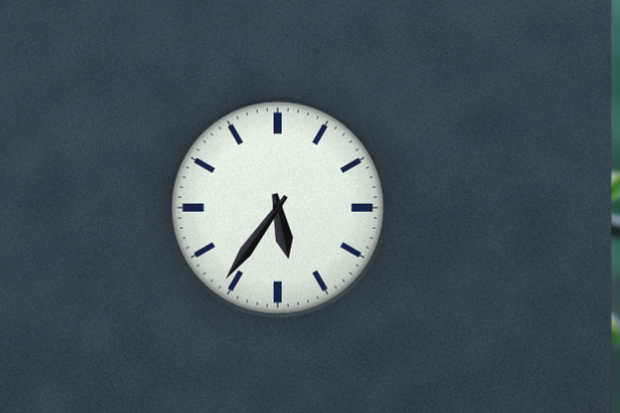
5:36
